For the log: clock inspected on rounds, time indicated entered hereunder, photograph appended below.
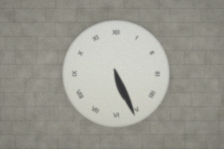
5:26
